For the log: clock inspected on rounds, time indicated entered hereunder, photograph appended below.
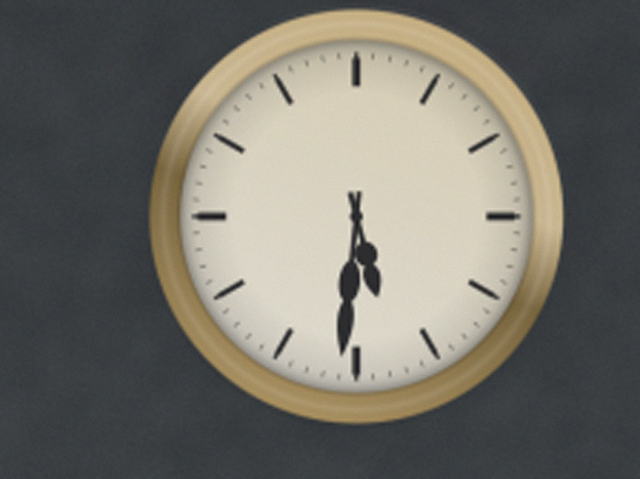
5:31
